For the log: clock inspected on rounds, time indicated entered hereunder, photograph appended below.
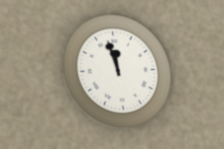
11:58
